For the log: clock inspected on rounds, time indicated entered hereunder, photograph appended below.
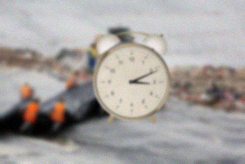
3:11
